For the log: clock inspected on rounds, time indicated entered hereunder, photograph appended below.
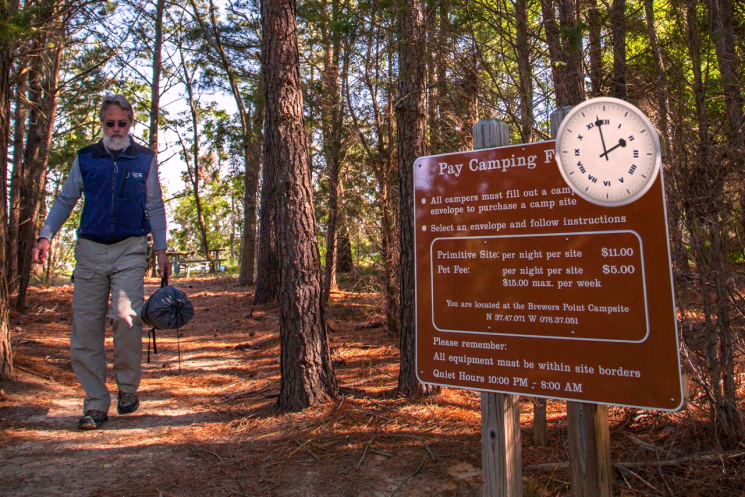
1:58
